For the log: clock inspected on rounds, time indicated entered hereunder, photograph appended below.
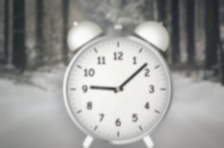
9:08
